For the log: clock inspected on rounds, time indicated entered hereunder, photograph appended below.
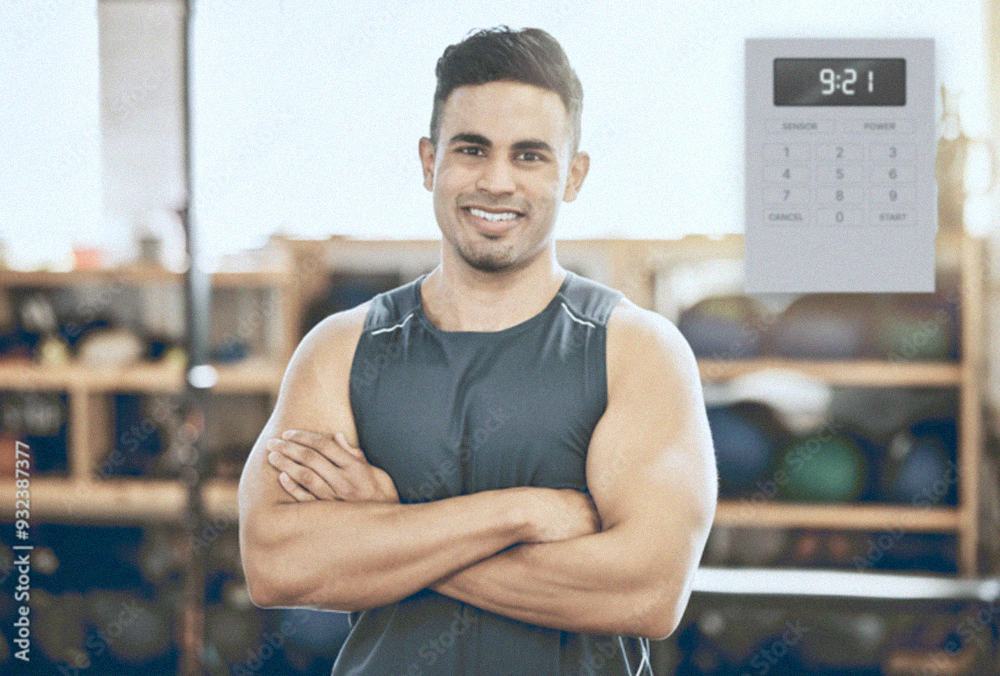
9:21
